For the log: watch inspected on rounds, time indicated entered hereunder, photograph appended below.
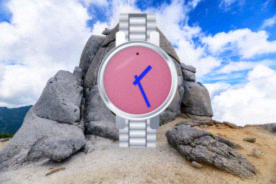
1:26
